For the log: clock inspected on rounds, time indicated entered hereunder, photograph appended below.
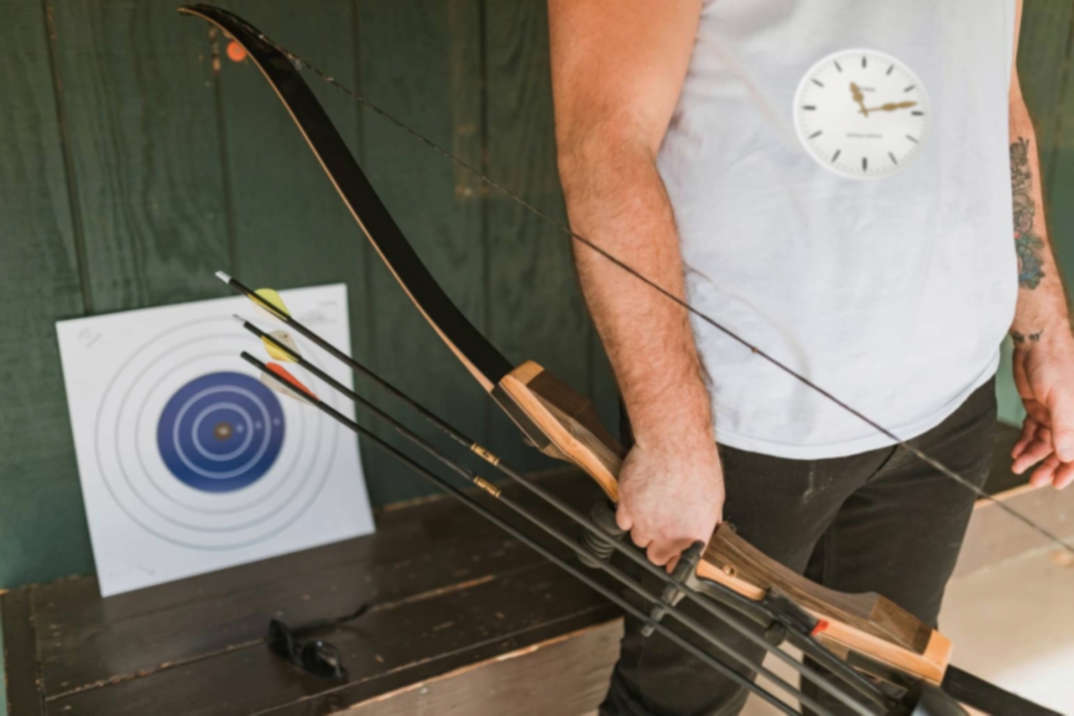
11:13
